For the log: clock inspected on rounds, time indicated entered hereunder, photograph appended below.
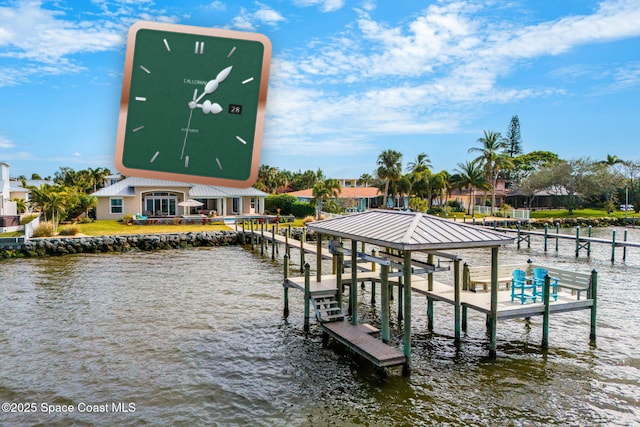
3:06:31
